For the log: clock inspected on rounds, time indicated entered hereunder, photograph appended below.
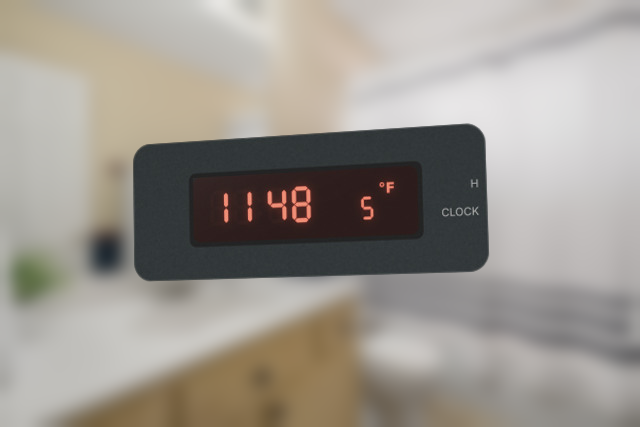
11:48
